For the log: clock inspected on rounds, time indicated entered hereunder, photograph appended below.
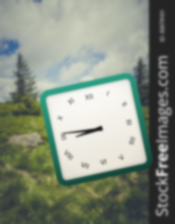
8:46
